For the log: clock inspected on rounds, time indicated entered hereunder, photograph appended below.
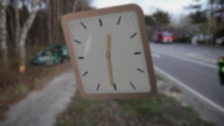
12:31
